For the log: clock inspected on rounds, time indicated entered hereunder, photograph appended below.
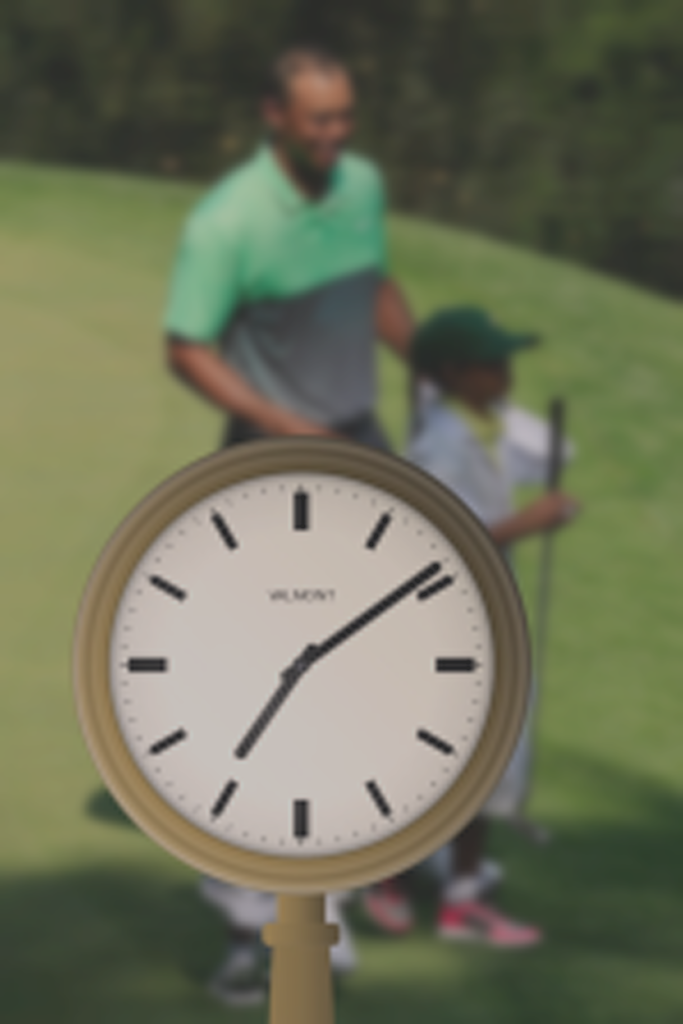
7:09
